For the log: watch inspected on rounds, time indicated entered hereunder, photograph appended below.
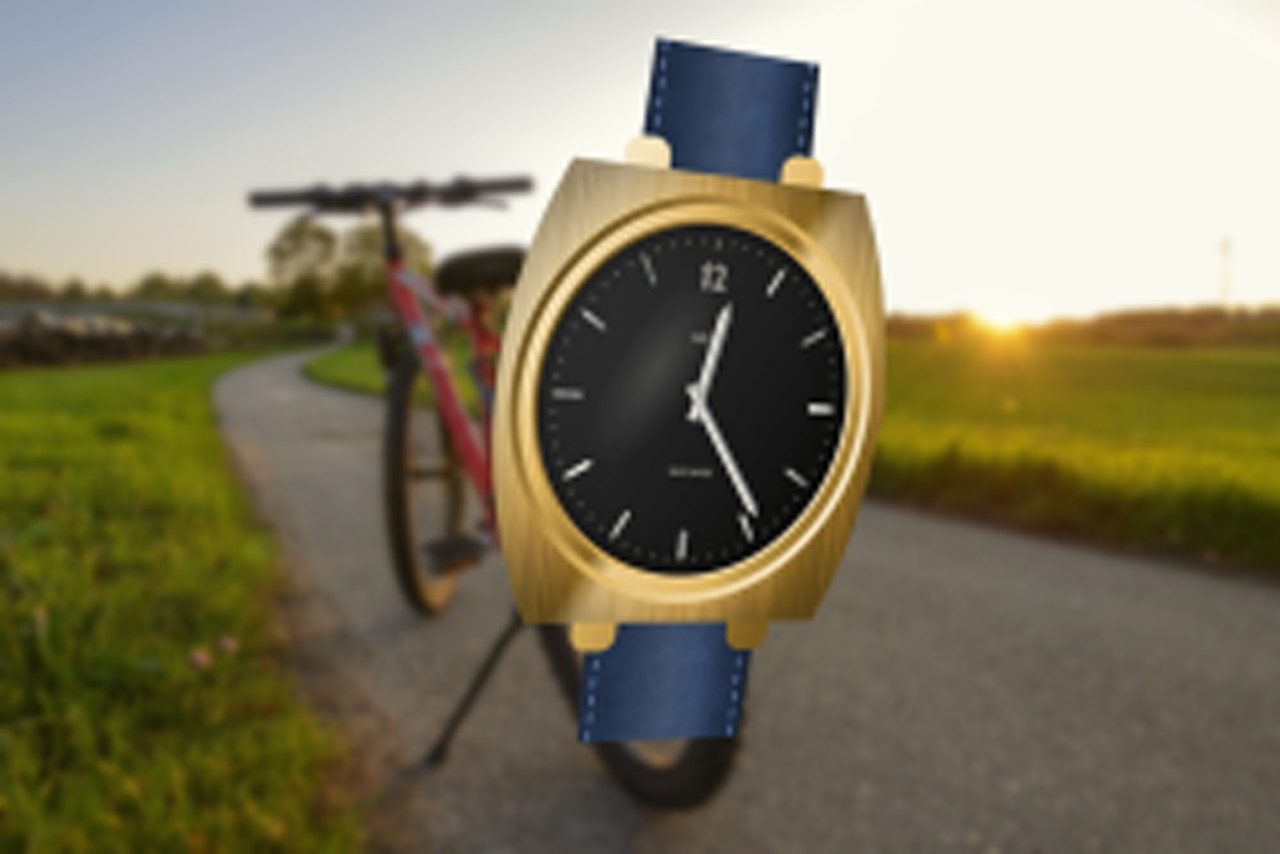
12:24
